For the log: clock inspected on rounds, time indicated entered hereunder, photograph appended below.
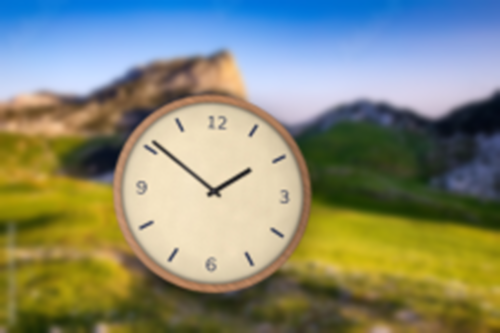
1:51
